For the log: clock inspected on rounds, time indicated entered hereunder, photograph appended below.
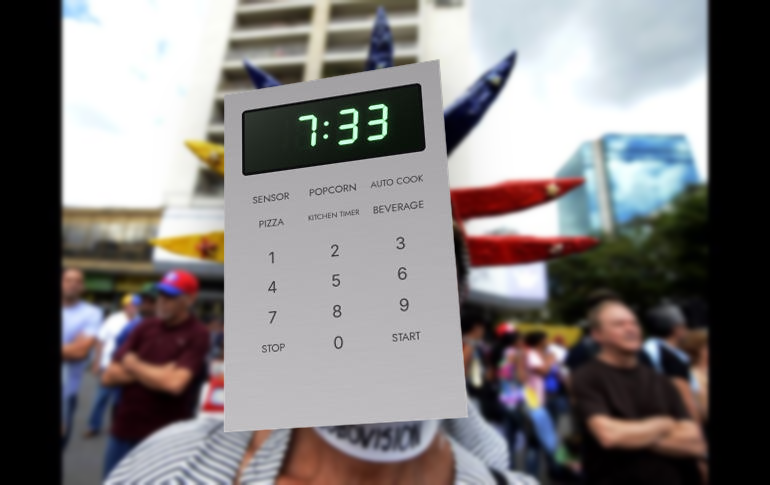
7:33
